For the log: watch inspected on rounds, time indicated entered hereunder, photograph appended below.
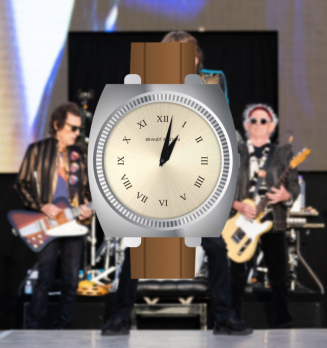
1:02
